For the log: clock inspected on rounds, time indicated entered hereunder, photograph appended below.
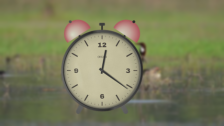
12:21
